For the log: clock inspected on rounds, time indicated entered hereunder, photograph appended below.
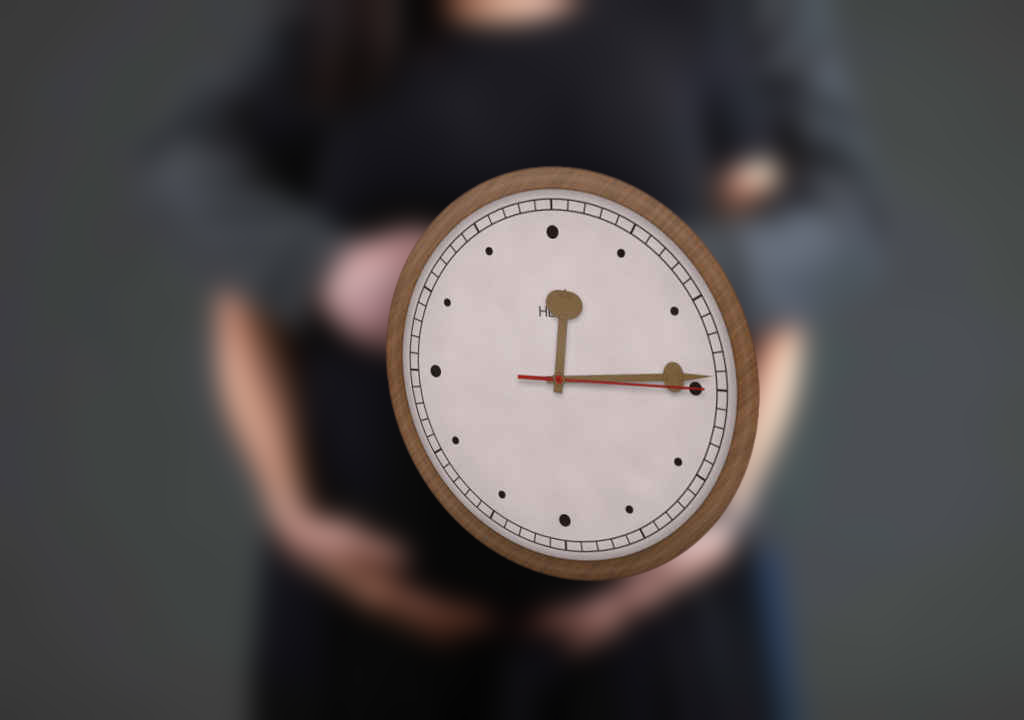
12:14:15
